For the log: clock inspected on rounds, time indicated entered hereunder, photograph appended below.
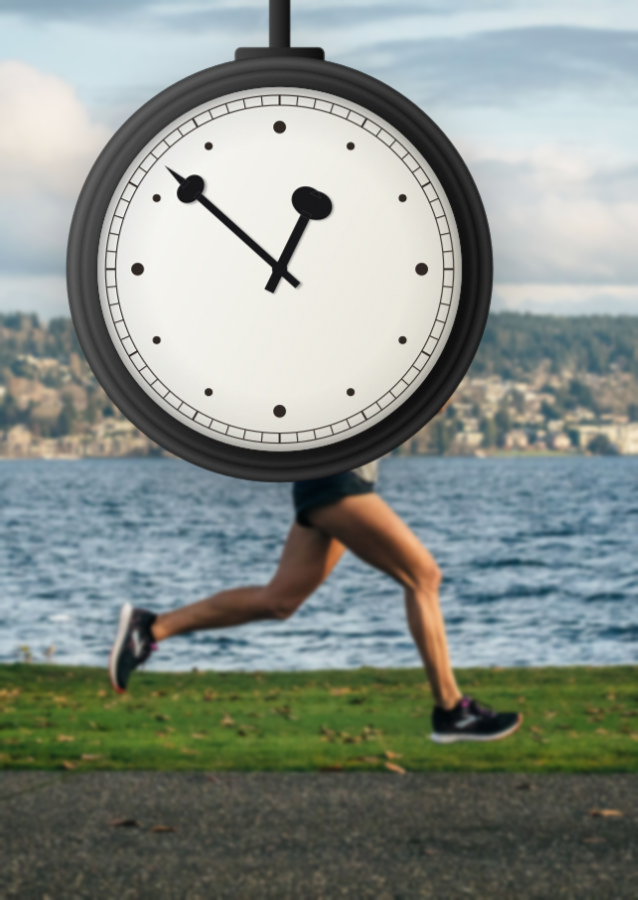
12:52
